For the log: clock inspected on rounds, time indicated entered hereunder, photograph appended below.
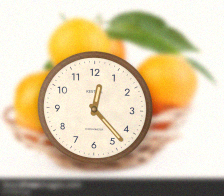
12:23
